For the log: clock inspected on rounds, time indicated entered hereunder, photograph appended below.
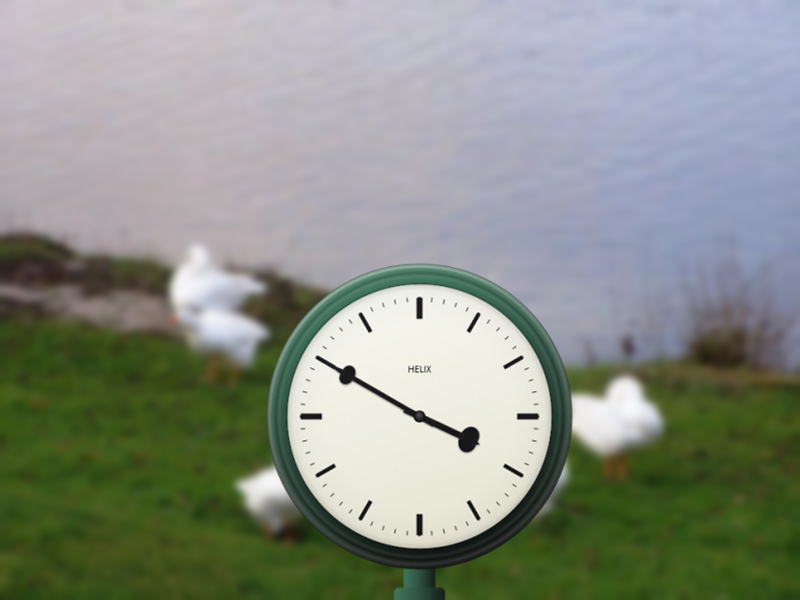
3:50
